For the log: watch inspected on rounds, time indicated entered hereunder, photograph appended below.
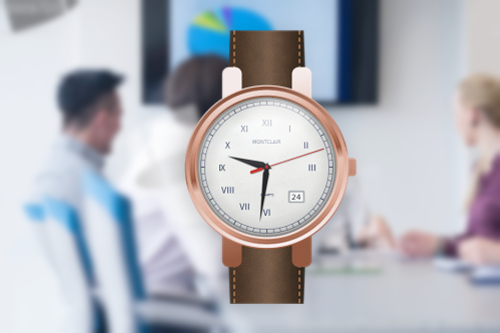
9:31:12
